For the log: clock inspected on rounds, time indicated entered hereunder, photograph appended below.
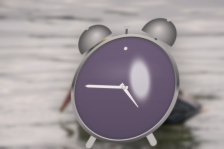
4:46
